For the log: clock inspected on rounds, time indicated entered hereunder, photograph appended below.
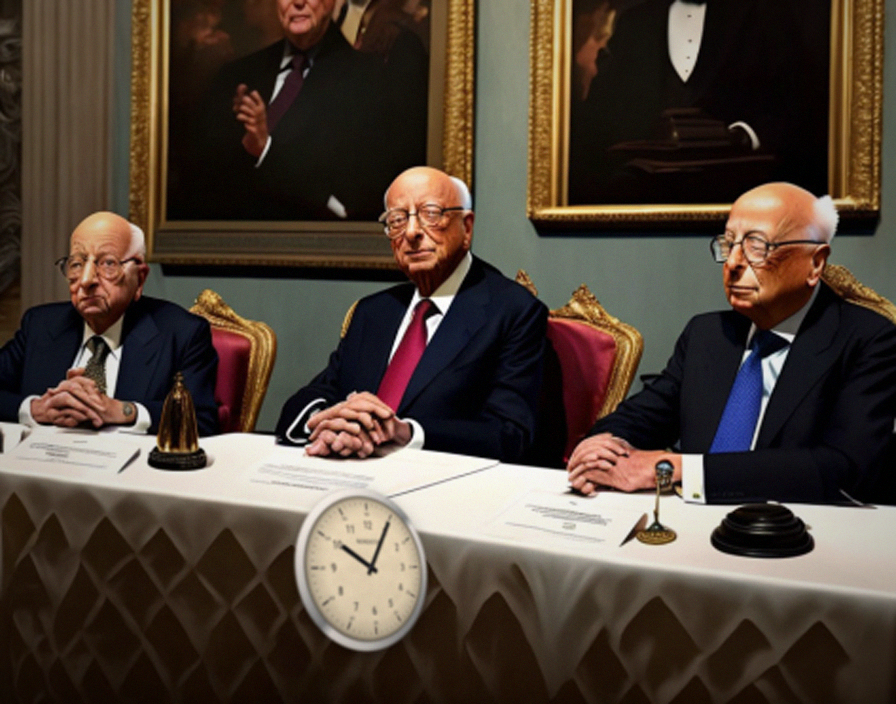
10:05
